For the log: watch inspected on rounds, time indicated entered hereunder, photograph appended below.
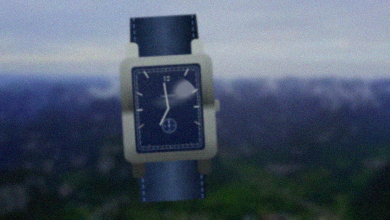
6:59
